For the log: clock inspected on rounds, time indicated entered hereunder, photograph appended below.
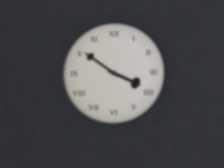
3:51
